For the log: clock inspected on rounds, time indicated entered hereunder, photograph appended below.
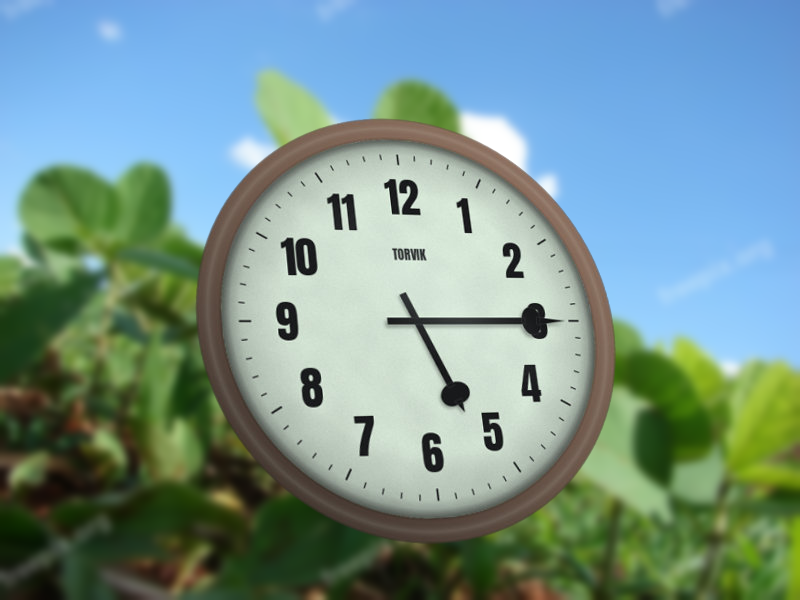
5:15
